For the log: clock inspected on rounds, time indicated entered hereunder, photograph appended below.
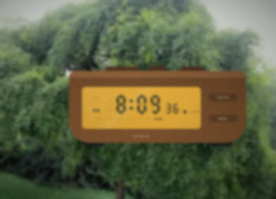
8:09
